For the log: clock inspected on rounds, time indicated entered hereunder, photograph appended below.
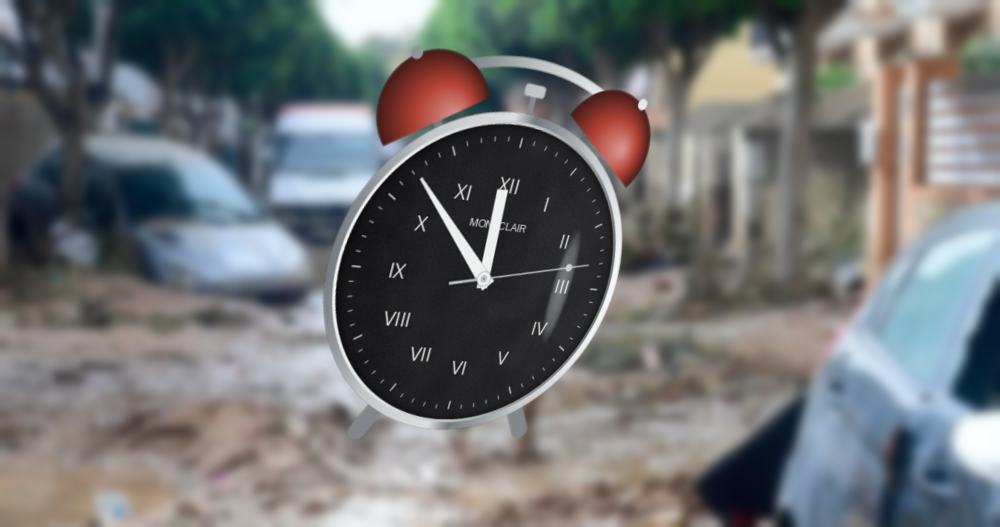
11:52:13
